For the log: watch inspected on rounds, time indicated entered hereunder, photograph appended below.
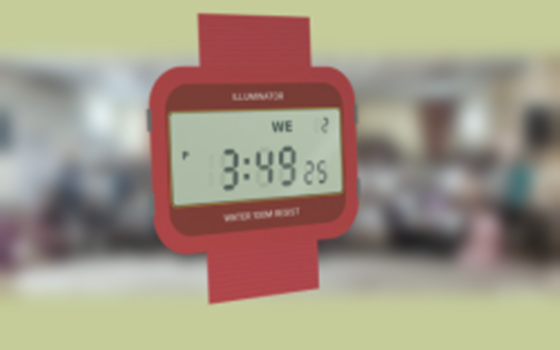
3:49:25
